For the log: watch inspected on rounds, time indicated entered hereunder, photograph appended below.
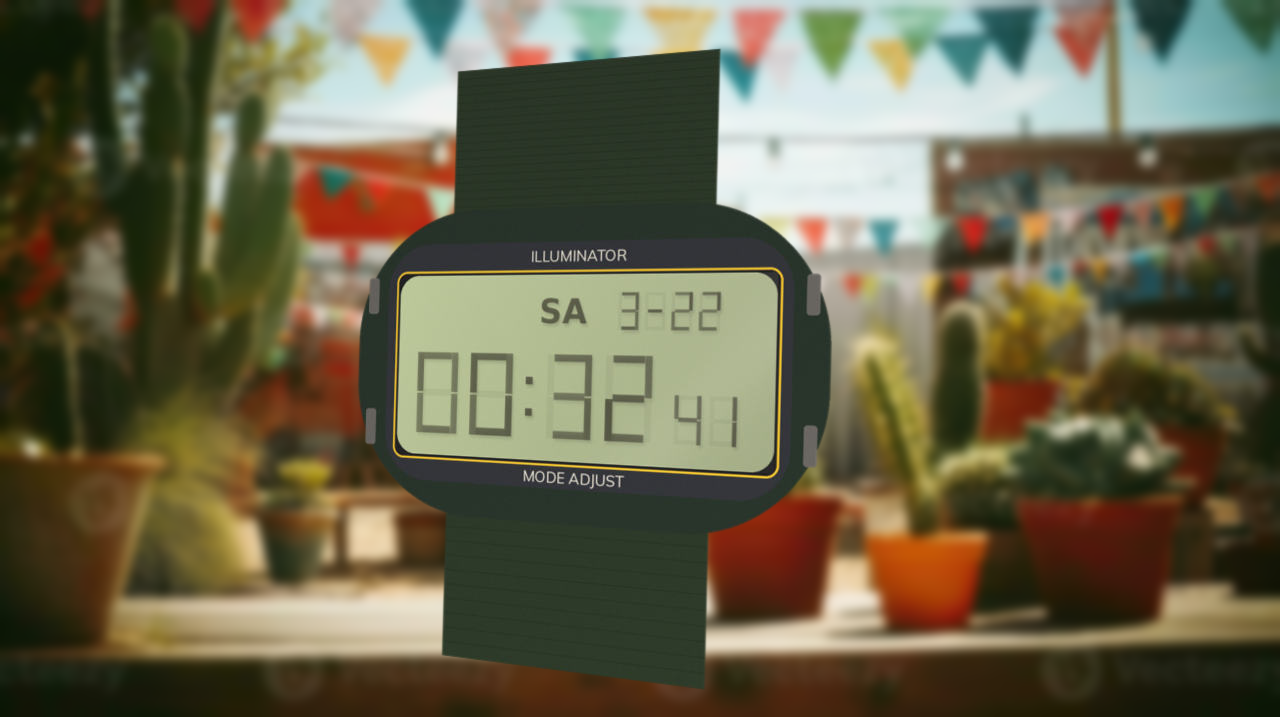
0:32:41
